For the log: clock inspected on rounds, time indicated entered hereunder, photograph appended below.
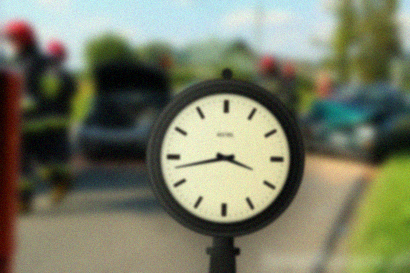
3:43
